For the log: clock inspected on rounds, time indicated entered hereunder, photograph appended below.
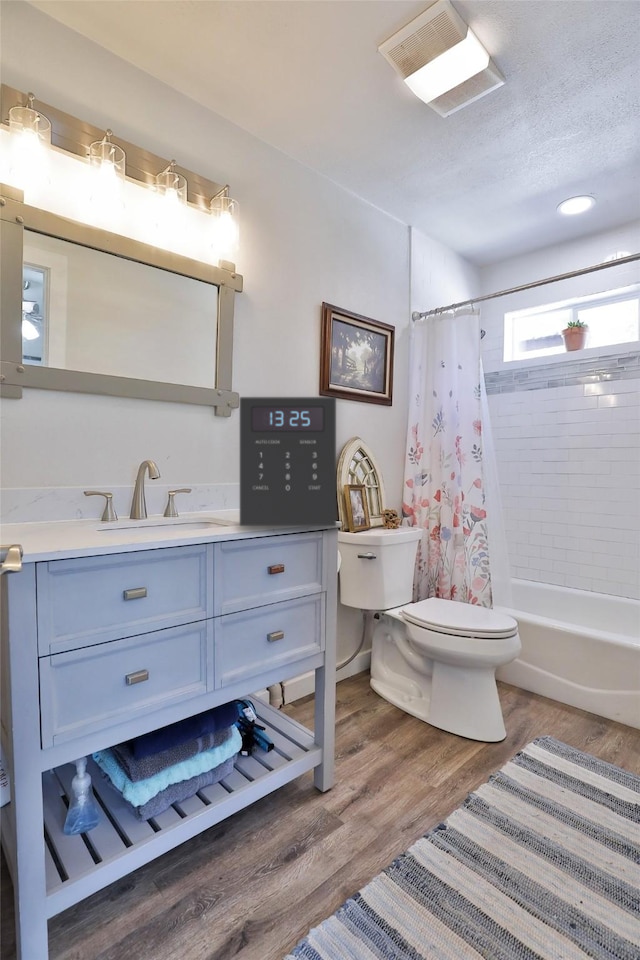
13:25
